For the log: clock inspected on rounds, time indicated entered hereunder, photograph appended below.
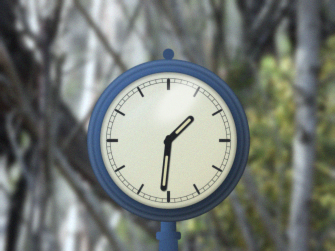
1:31
